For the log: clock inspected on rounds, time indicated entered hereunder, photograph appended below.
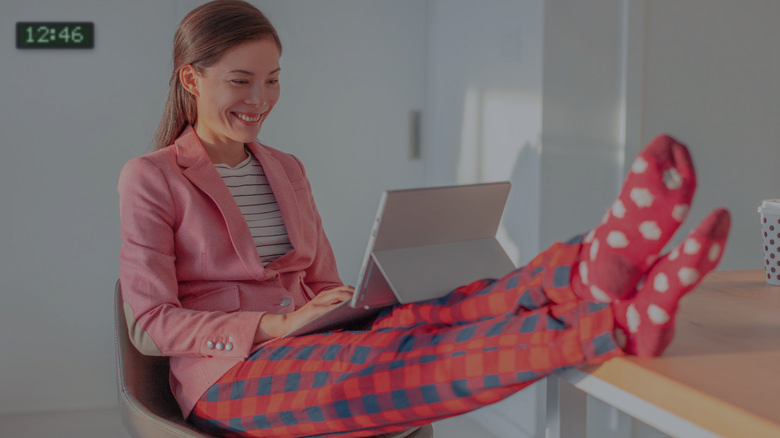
12:46
